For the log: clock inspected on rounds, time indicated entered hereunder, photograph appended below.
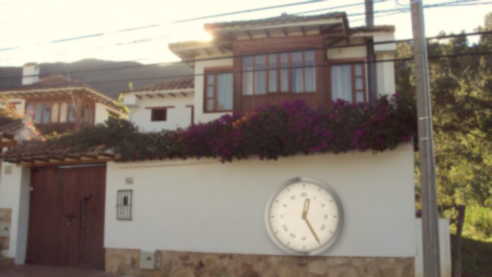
12:25
